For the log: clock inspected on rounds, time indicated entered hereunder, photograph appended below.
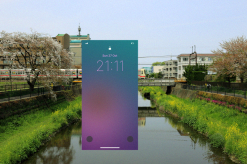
21:11
